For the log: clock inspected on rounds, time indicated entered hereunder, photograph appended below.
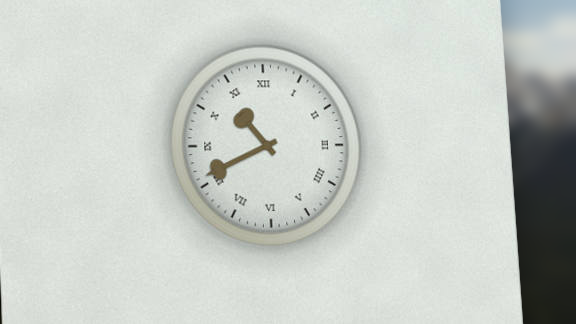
10:41
